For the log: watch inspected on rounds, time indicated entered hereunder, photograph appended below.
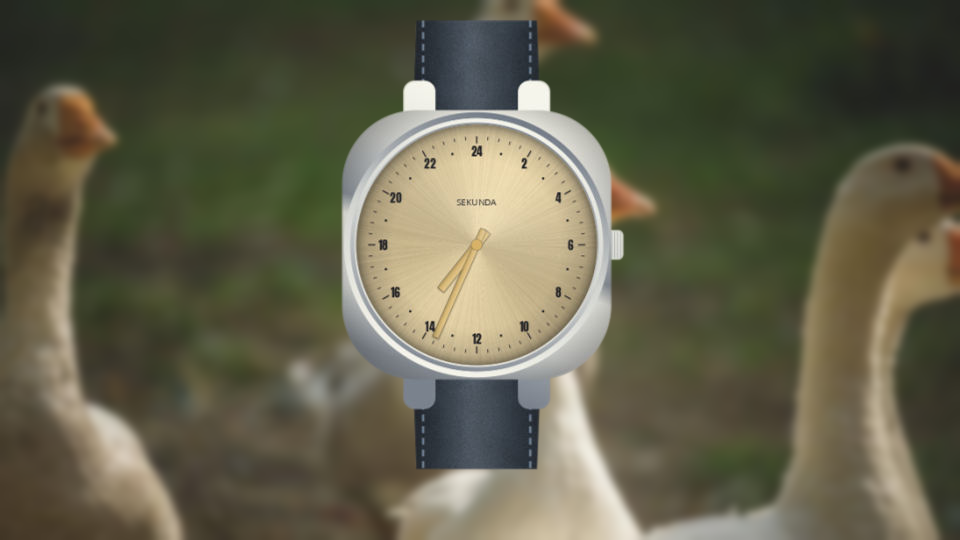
14:34
